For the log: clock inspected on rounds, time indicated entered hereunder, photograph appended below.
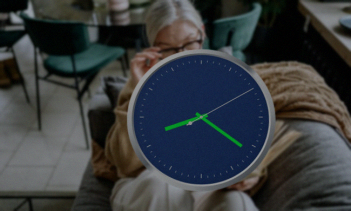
8:21:10
